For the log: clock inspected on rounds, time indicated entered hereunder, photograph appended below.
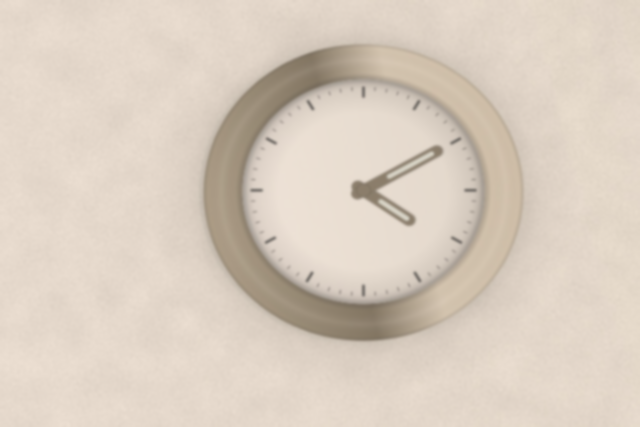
4:10
